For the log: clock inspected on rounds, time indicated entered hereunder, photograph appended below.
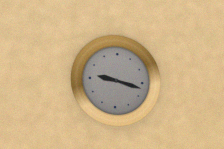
9:17
